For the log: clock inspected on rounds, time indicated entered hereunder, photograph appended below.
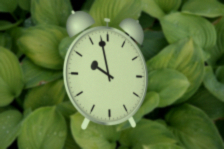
9:58
